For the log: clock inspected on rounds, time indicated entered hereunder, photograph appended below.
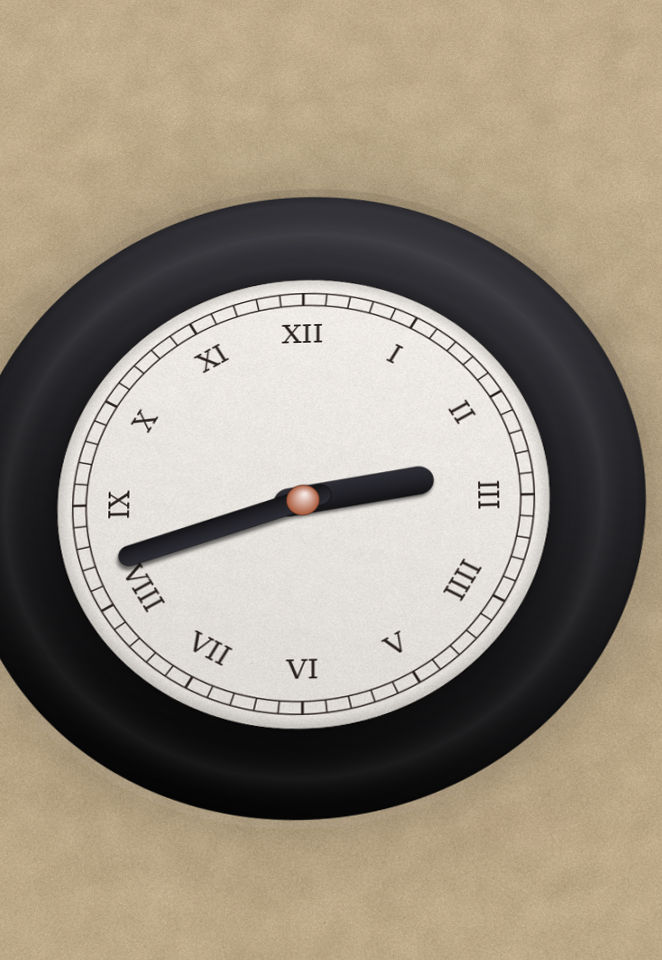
2:42
